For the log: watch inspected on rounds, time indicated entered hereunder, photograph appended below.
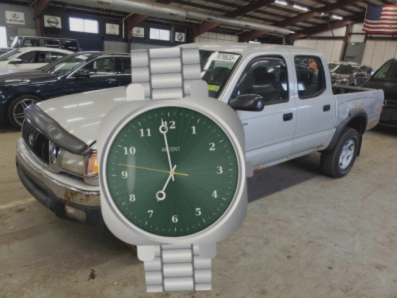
6:58:47
